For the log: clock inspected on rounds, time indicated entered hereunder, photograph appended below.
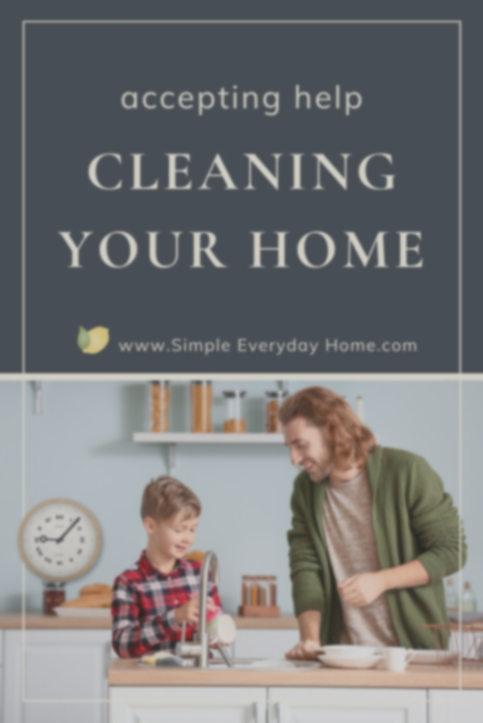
9:07
